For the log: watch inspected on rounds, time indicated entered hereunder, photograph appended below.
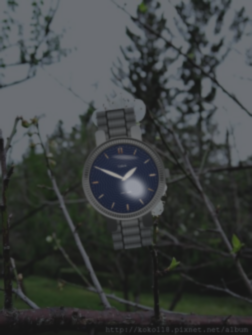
1:50
